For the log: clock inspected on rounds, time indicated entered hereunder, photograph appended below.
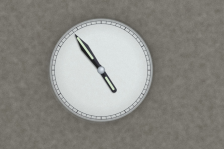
4:54
